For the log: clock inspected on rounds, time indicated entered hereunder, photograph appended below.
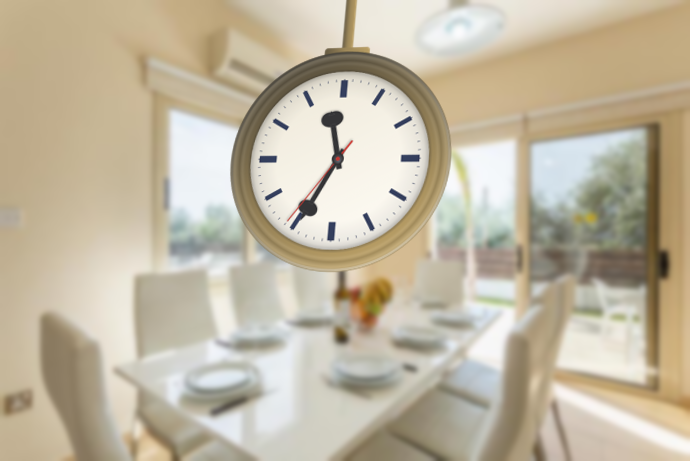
11:34:36
